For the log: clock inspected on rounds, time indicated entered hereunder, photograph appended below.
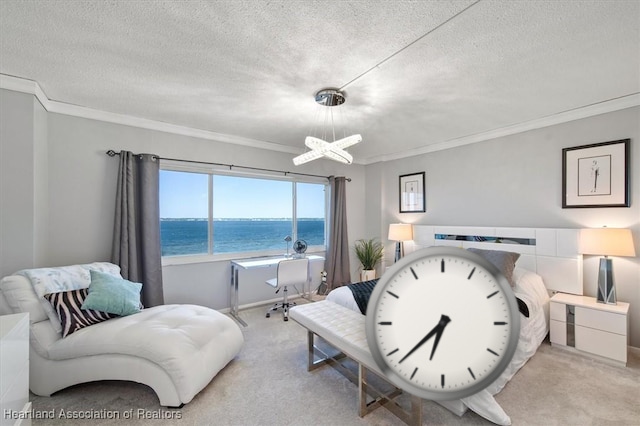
6:38
